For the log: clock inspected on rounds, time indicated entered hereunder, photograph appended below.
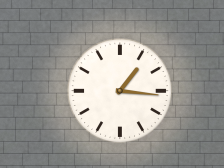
1:16
